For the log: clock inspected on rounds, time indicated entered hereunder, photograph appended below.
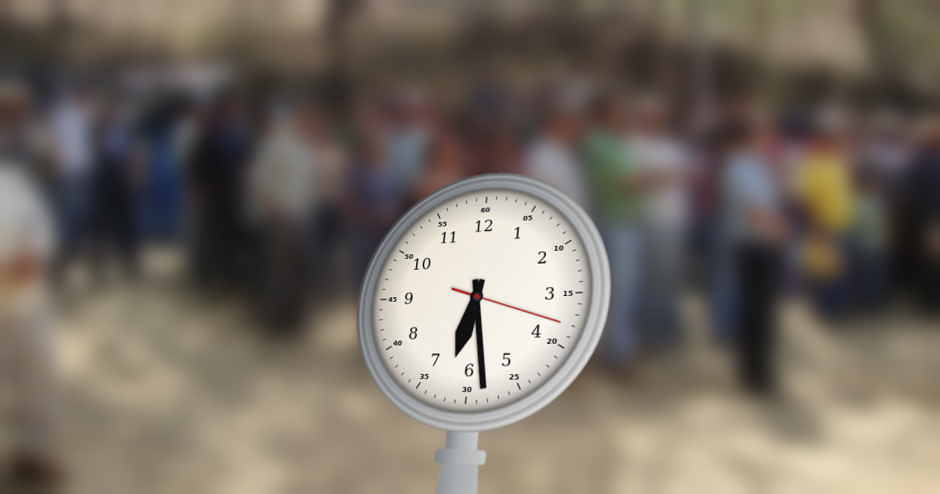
6:28:18
